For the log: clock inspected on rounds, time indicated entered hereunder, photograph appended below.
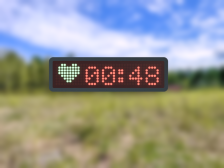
0:48
